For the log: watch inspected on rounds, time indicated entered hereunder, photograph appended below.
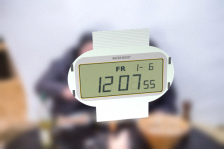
12:07:55
